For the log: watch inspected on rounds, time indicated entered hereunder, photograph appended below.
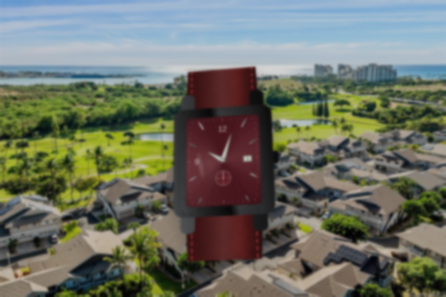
10:03
